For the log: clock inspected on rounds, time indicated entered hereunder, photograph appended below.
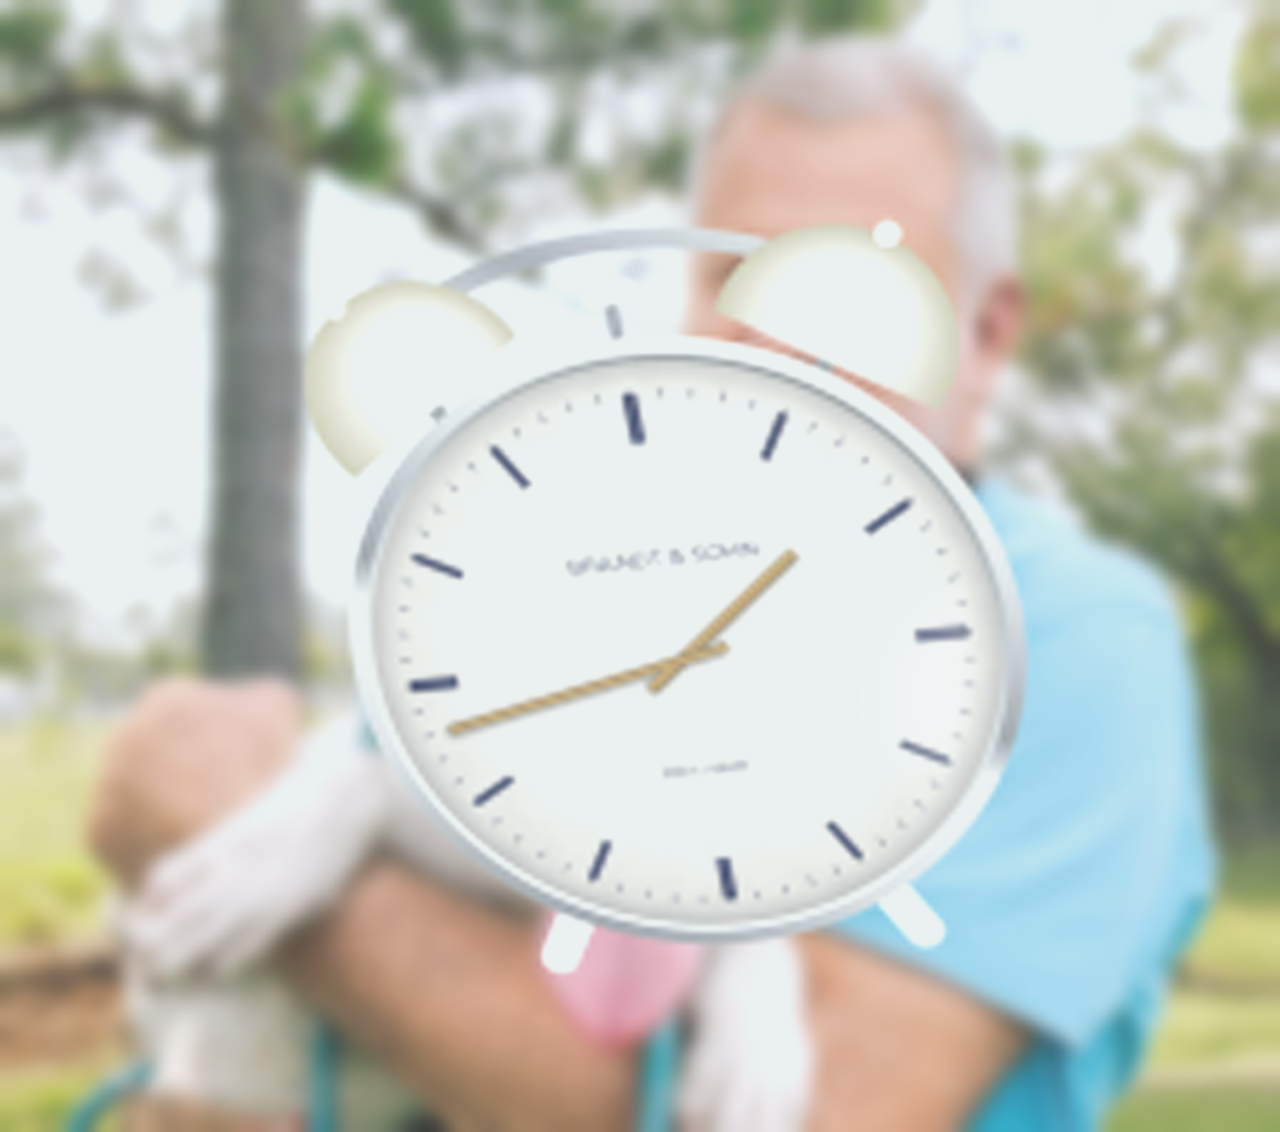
1:43
